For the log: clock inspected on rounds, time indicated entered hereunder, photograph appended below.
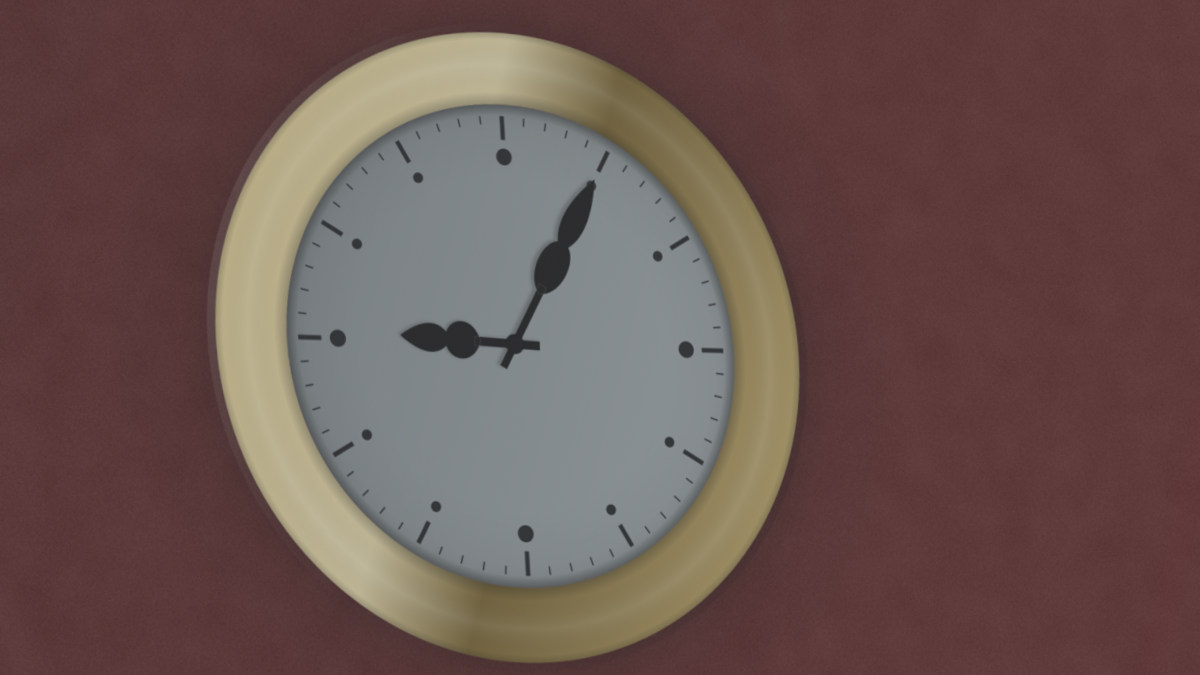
9:05
